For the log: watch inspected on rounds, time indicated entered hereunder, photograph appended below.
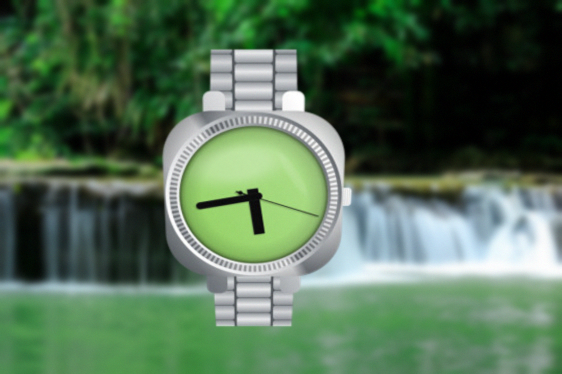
5:43:18
